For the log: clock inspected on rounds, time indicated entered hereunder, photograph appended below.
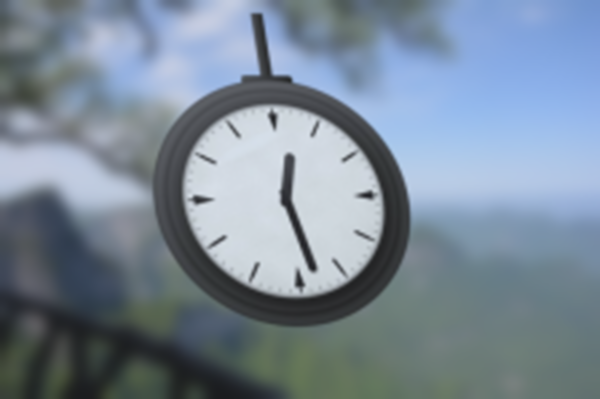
12:28
